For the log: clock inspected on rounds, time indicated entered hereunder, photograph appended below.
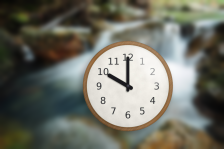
10:00
